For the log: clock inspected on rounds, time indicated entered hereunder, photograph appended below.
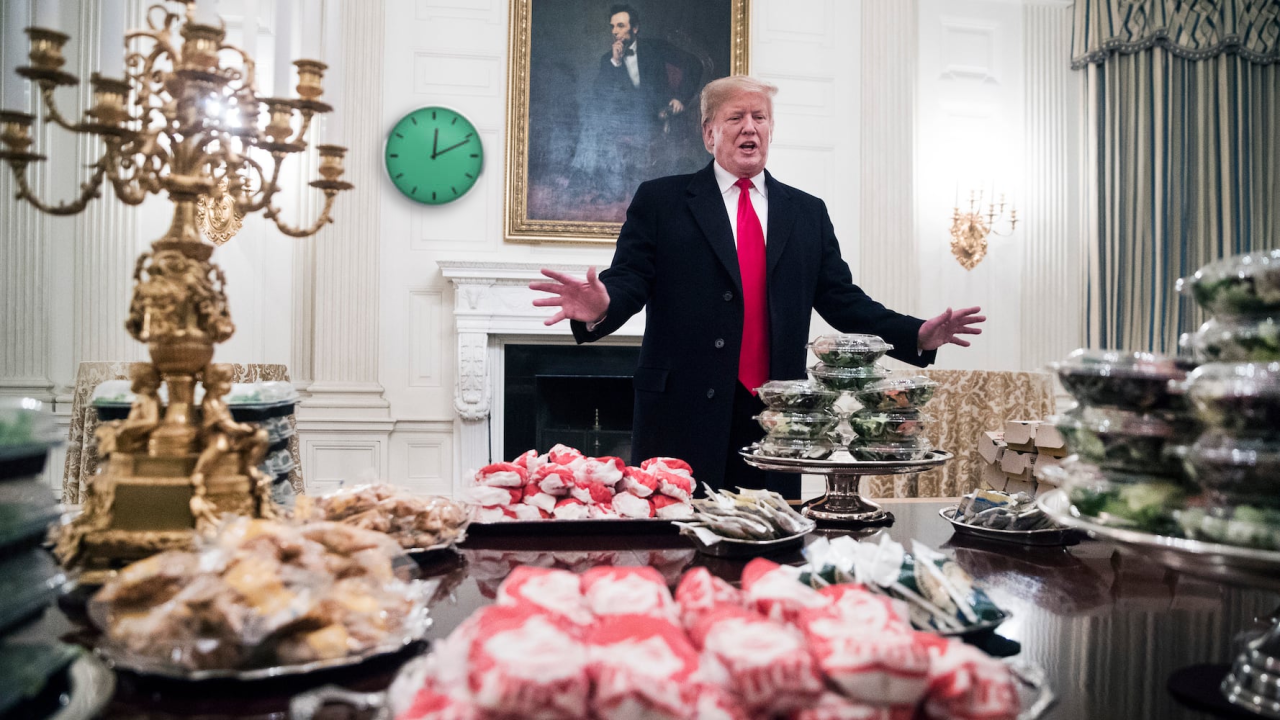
12:11
